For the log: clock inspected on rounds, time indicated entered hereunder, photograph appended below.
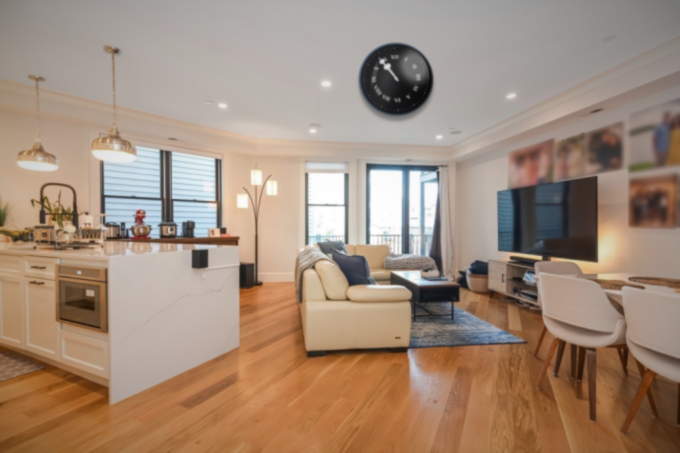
10:54
